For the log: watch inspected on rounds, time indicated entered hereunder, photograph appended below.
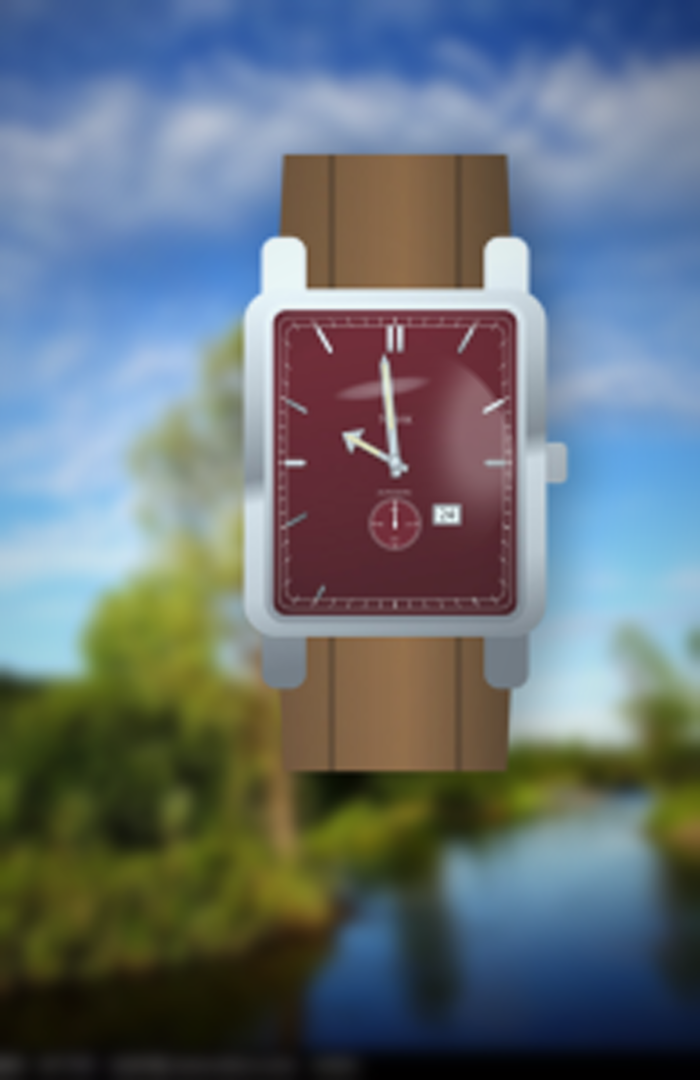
9:59
